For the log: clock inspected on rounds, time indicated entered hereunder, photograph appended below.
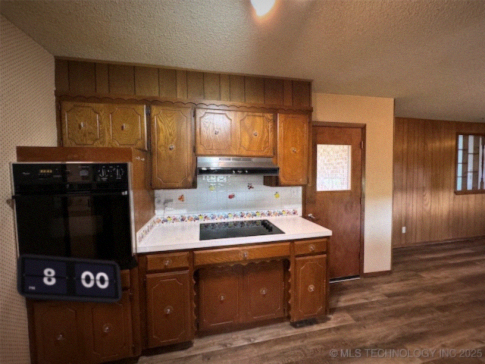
8:00
